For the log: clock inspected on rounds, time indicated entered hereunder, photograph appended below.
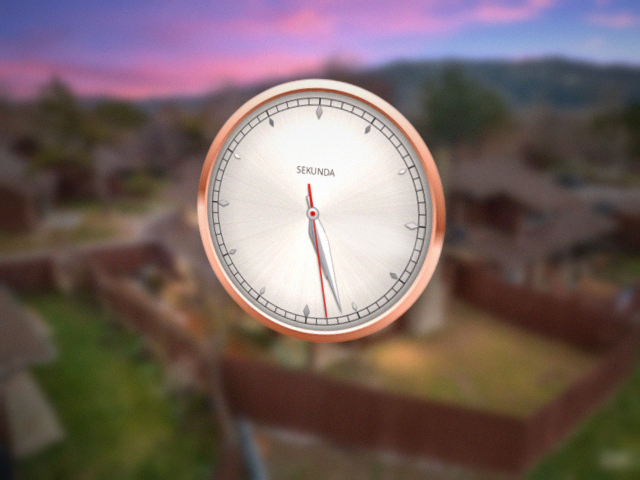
5:26:28
